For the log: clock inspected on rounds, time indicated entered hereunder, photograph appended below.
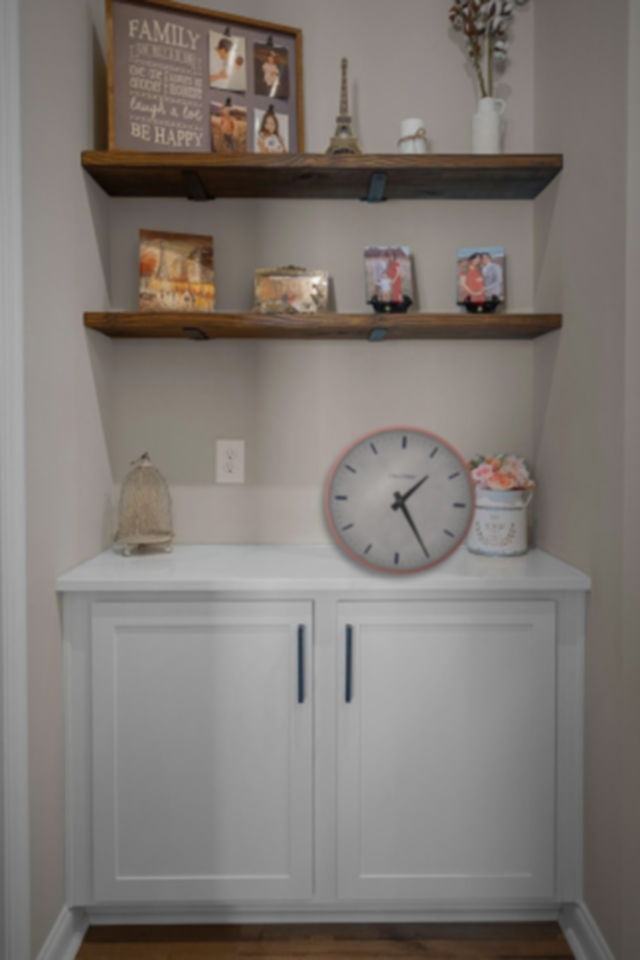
1:25
